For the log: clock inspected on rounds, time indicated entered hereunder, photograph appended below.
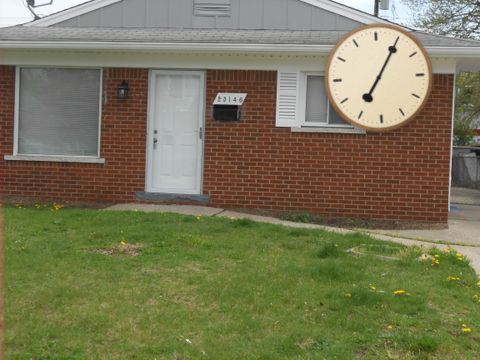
7:05
